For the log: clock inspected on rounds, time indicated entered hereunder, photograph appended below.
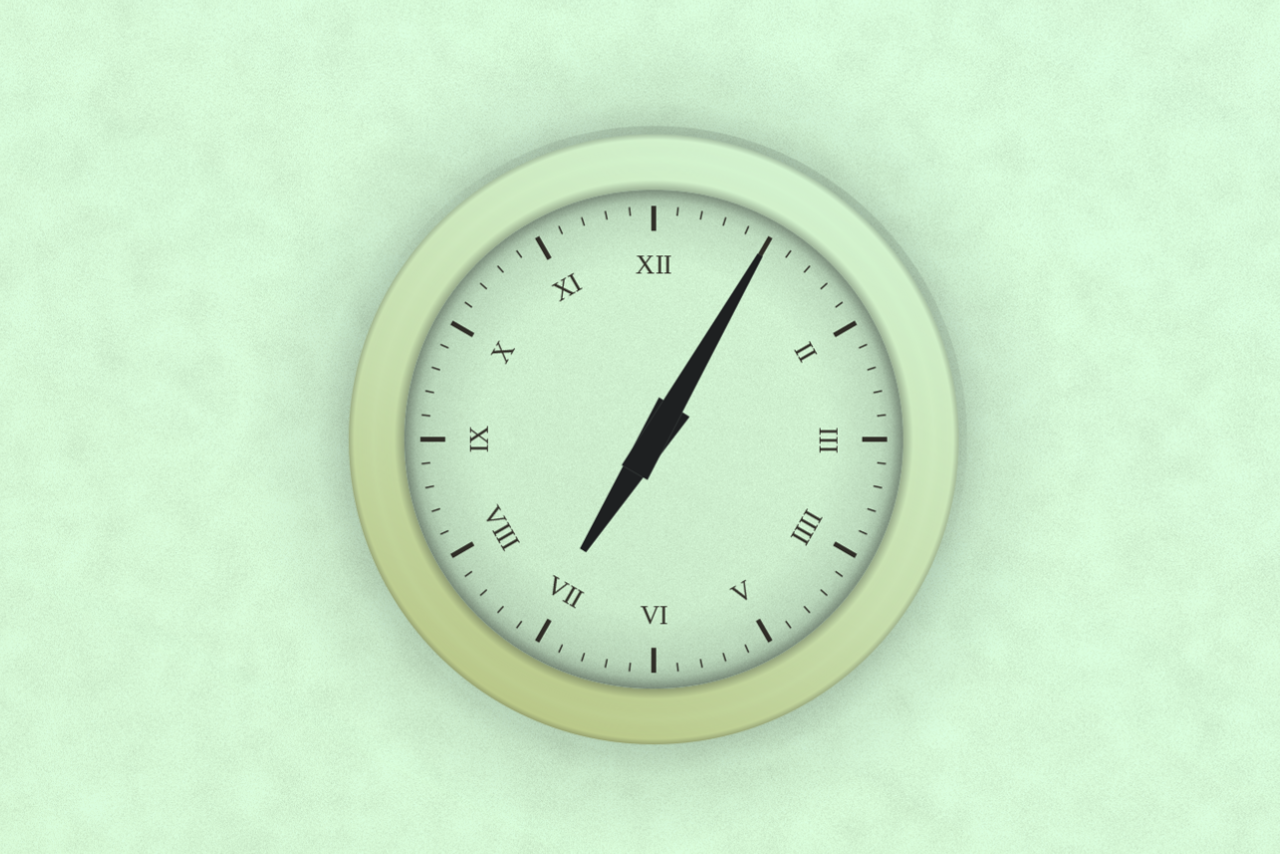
7:05
